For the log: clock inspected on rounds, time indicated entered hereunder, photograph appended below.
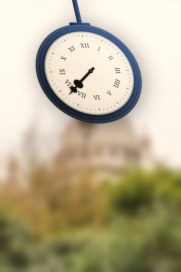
7:38
